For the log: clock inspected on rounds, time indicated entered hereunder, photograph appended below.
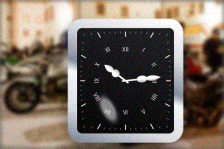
10:14
